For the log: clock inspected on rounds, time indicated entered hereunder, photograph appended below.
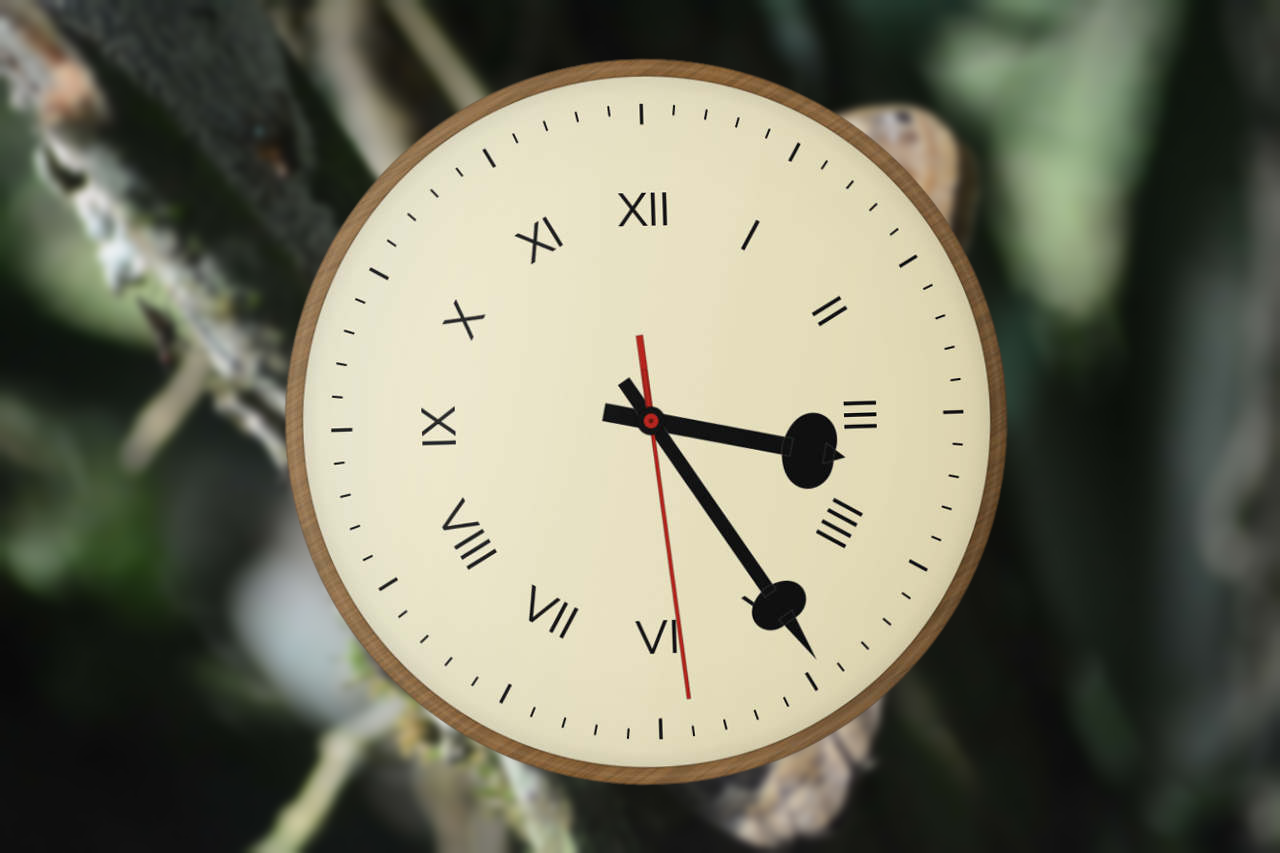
3:24:29
